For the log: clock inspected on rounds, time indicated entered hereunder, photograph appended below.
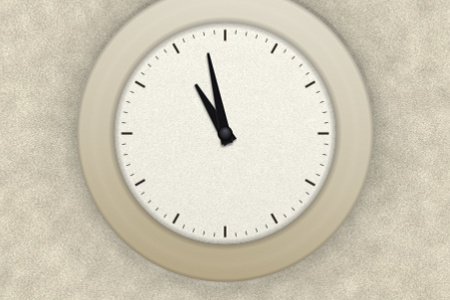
10:58
